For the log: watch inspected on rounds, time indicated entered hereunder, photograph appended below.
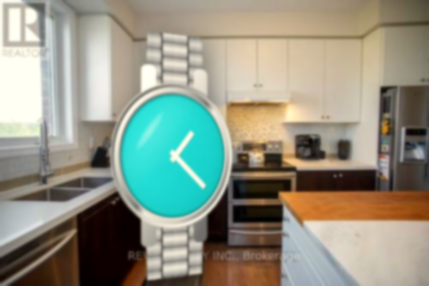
1:22
